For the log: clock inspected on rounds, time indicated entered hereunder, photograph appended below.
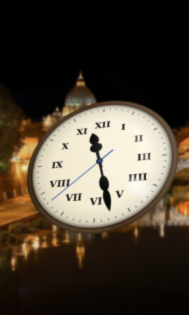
11:27:38
